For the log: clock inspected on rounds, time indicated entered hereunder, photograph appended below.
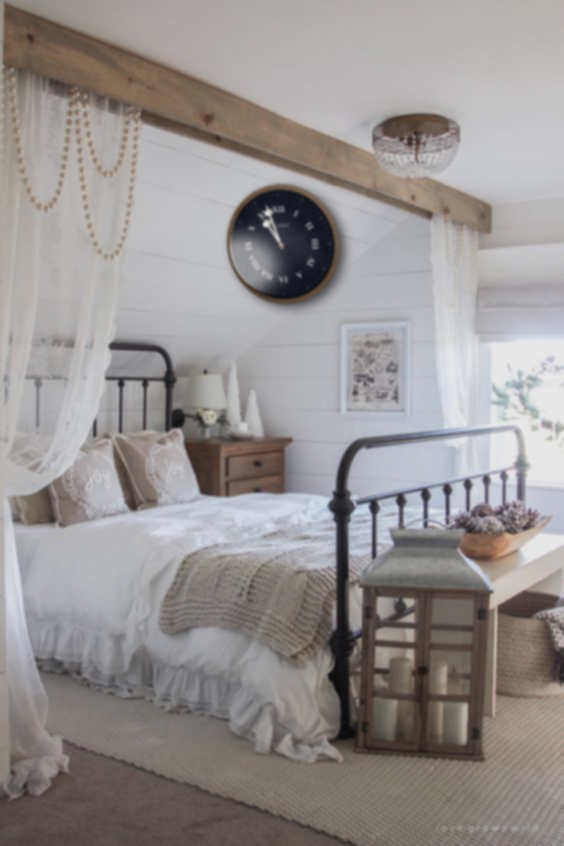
10:57
